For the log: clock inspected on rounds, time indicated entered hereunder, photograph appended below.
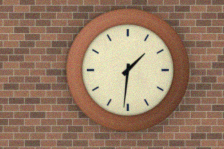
1:31
